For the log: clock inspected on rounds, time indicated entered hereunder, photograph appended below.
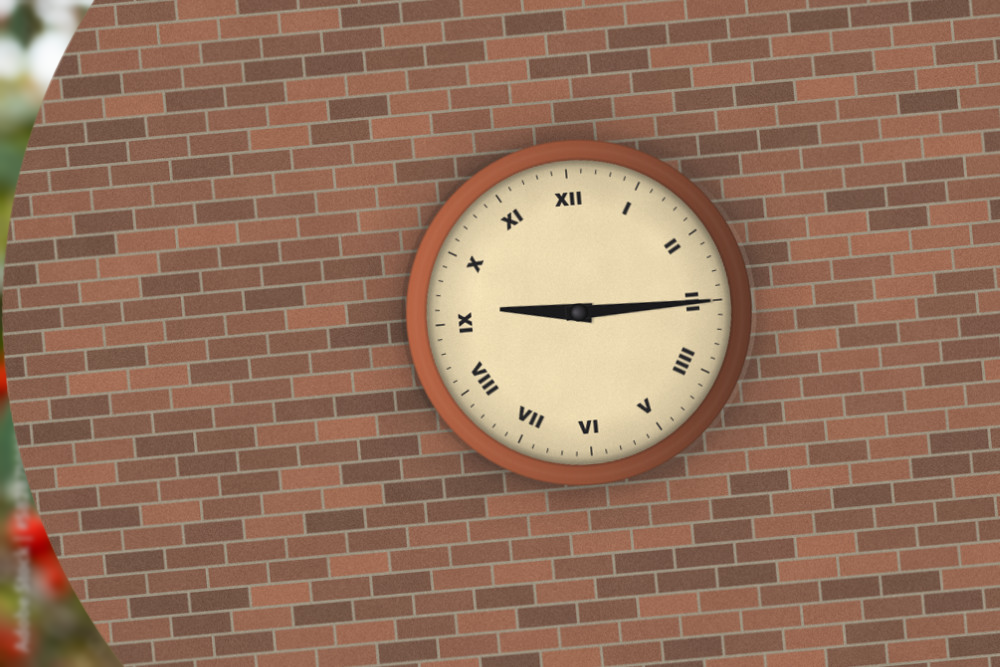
9:15
